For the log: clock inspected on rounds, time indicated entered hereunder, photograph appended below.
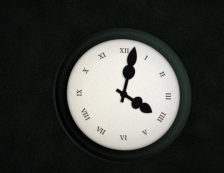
4:02
